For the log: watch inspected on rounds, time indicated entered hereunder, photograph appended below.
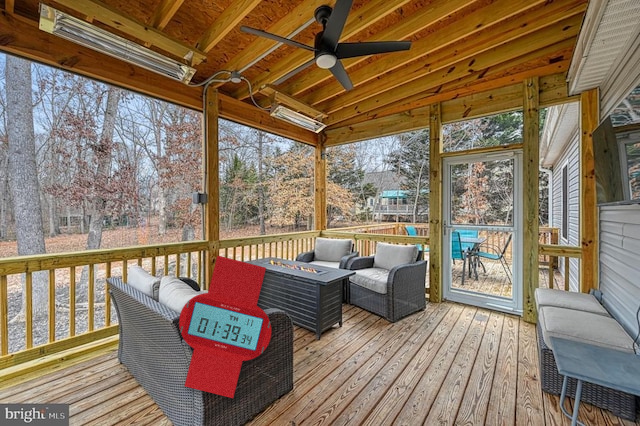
1:39:34
